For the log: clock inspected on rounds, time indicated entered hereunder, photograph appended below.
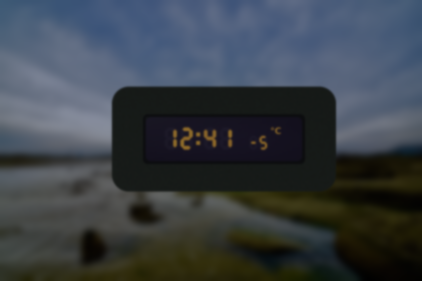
12:41
